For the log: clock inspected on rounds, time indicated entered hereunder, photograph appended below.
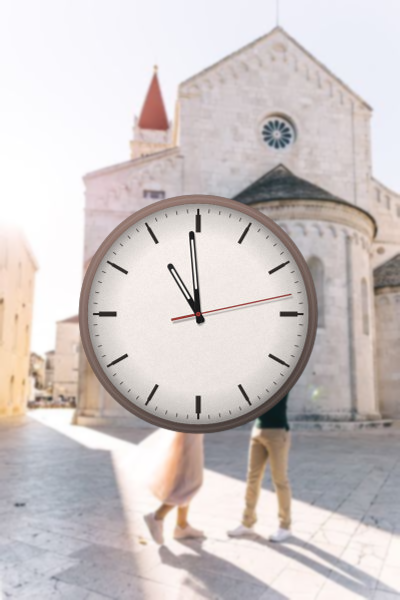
10:59:13
